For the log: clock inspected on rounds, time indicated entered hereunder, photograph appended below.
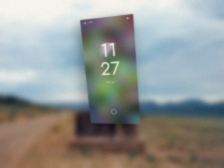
11:27
